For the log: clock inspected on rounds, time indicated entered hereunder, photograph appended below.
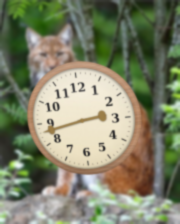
2:43
